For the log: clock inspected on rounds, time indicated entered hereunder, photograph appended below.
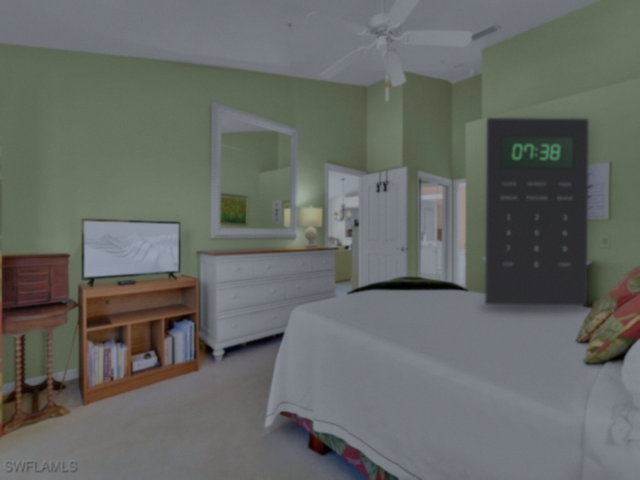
7:38
